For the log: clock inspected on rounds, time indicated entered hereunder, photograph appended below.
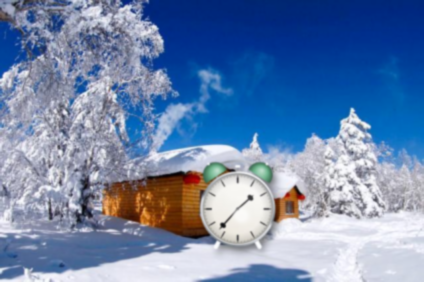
1:37
